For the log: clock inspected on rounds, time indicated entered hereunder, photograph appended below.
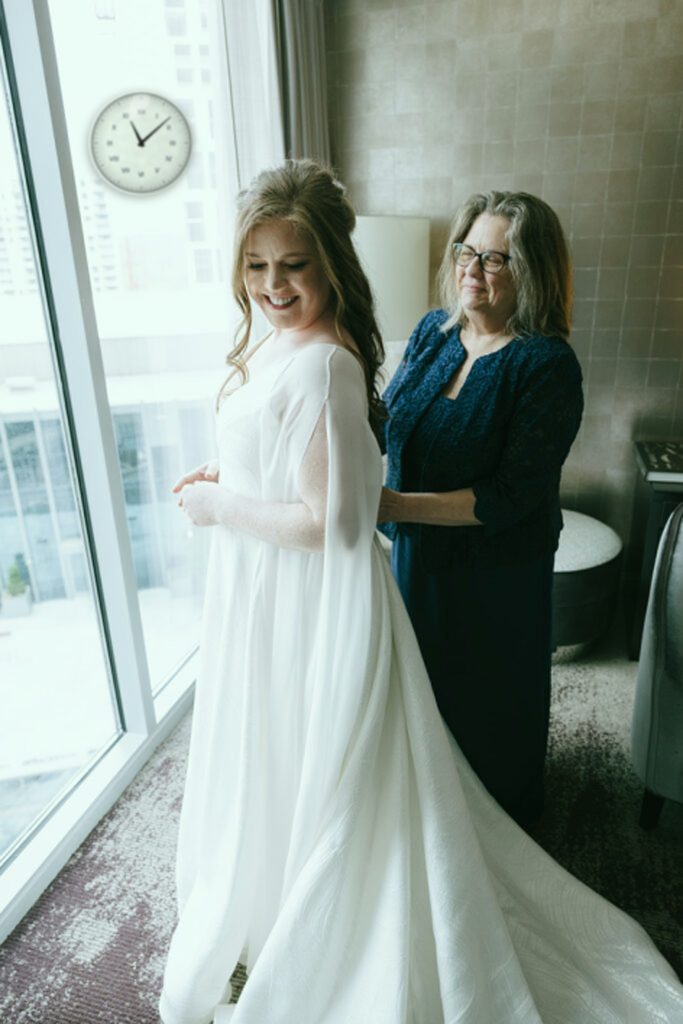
11:08
